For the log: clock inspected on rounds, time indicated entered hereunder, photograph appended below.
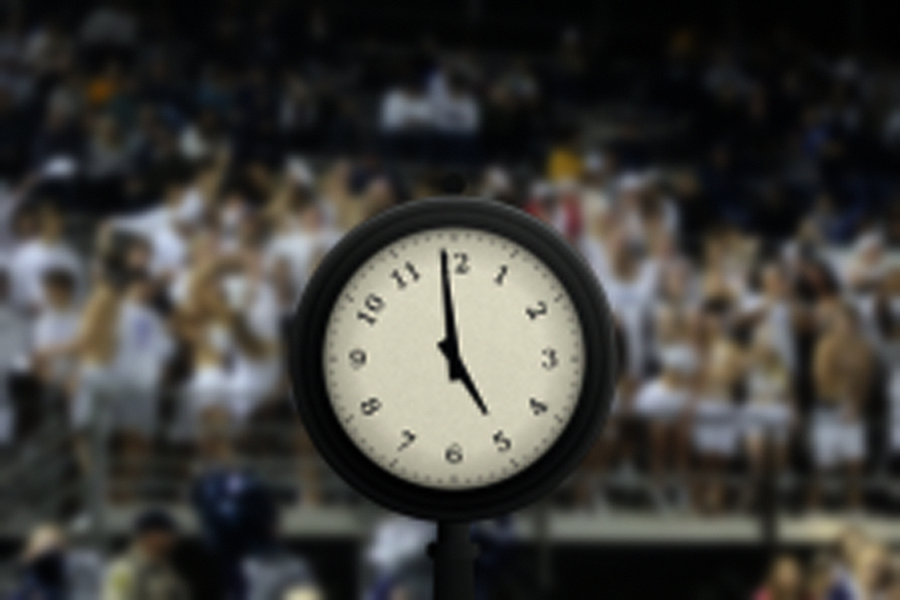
4:59
